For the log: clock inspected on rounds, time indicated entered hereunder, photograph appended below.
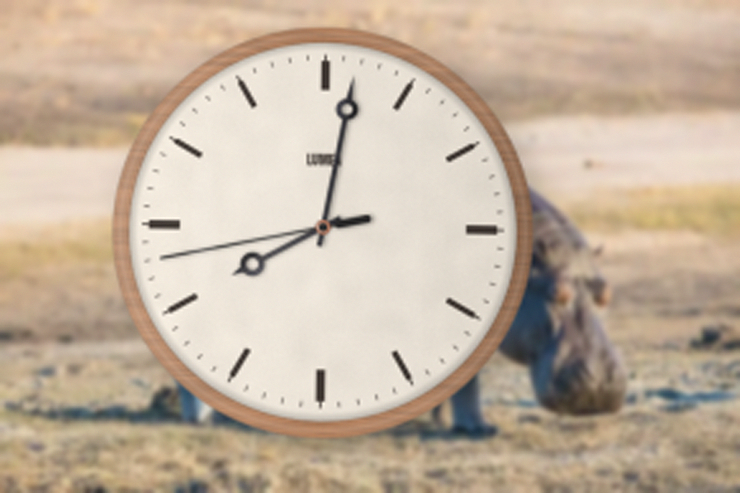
8:01:43
